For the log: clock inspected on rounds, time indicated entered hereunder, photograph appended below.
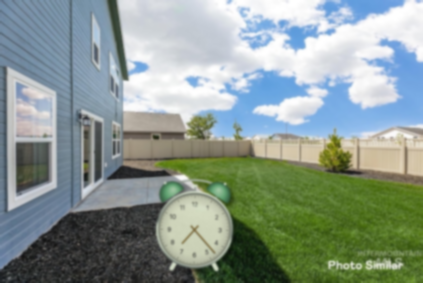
7:23
